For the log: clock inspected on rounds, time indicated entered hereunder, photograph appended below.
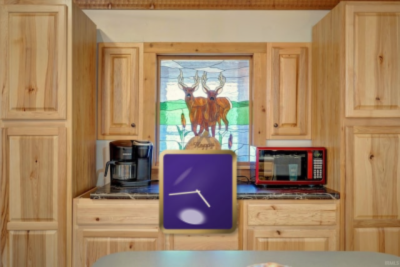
4:44
